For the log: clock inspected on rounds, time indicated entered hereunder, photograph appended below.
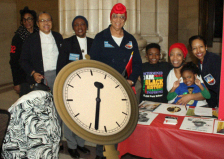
12:33
